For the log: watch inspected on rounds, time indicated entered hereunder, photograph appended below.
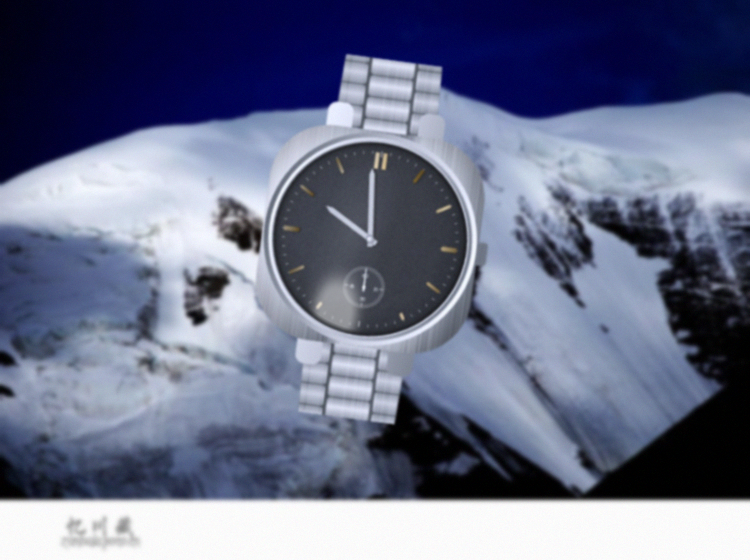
9:59
